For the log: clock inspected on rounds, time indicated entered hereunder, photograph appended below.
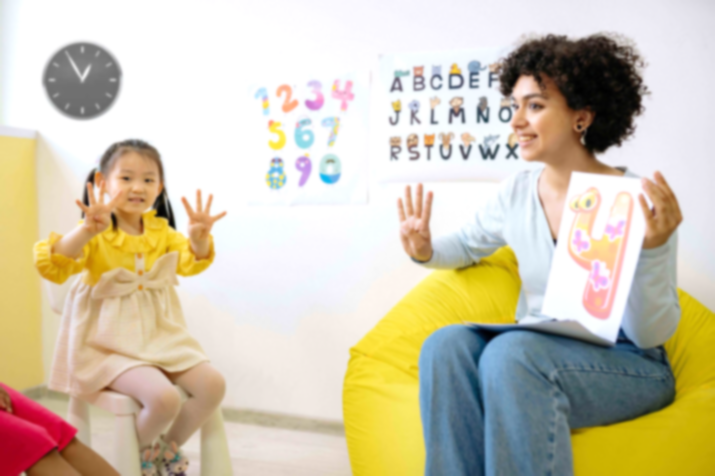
12:55
